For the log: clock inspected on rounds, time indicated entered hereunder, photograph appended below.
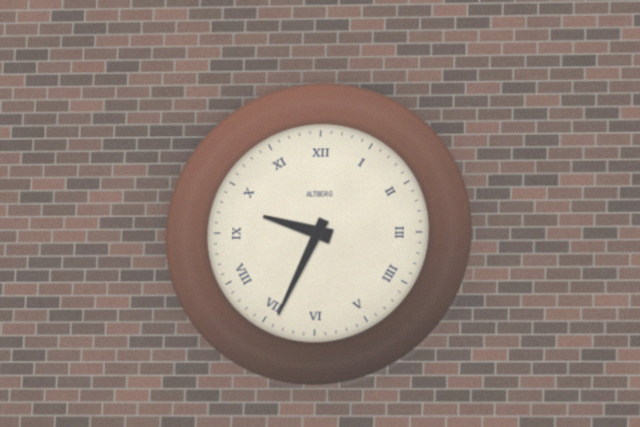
9:34
